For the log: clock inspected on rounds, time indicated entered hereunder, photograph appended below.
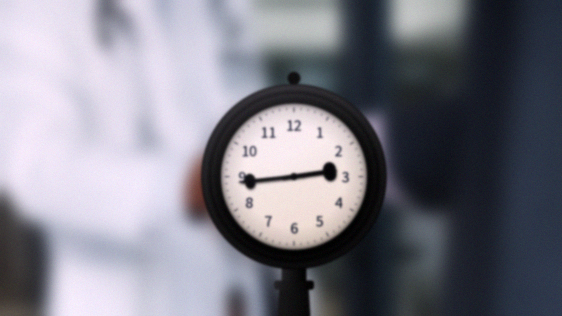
2:44
